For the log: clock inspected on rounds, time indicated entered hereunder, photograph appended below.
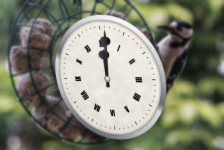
12:01
